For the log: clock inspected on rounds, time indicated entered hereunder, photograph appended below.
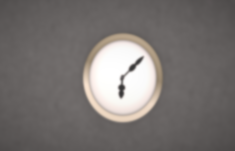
6:08
